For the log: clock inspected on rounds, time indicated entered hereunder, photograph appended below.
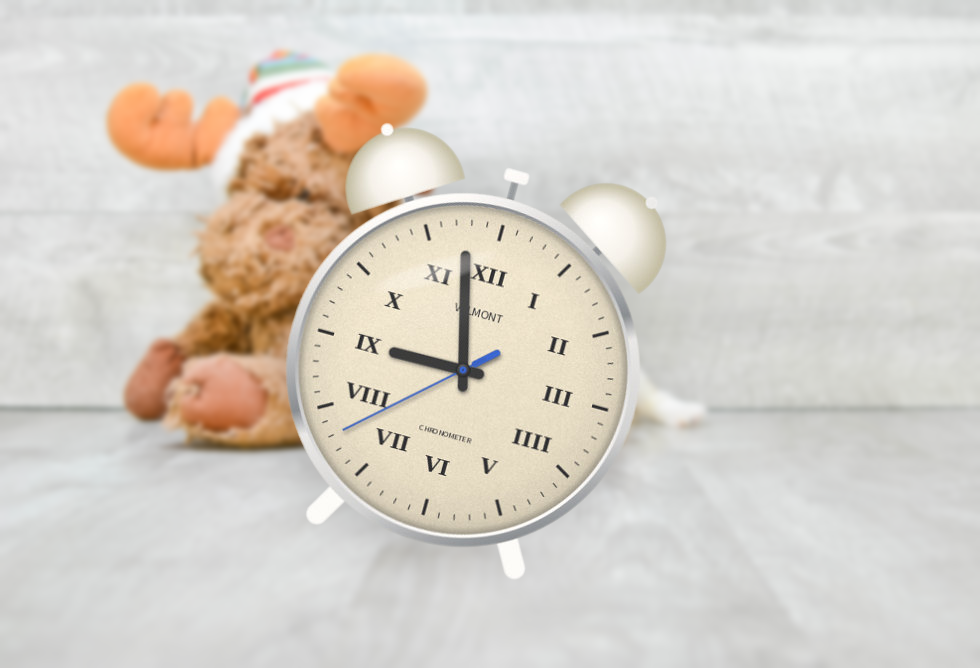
8:57:38
